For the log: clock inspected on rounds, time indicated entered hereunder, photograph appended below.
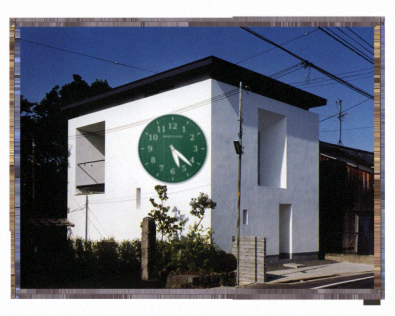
5:22
